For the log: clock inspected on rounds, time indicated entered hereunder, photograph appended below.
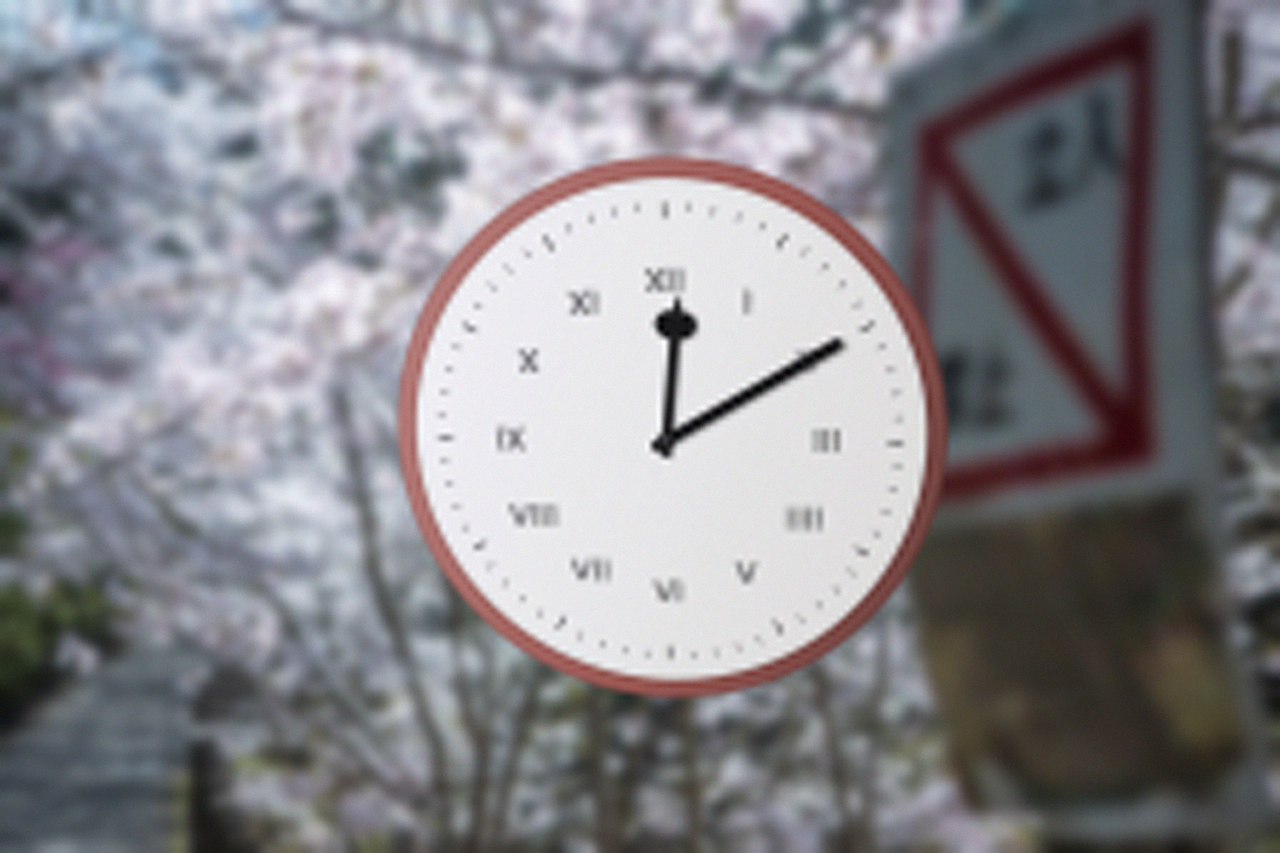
12:10
